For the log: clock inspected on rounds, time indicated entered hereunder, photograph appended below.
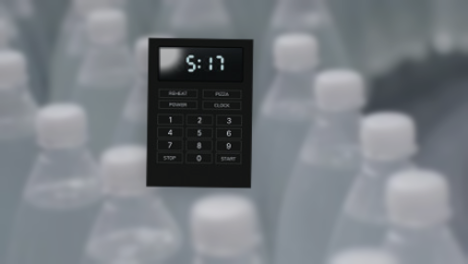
5:17
